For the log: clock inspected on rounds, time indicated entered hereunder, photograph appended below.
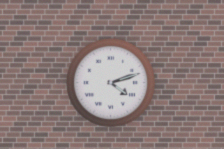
4:12
